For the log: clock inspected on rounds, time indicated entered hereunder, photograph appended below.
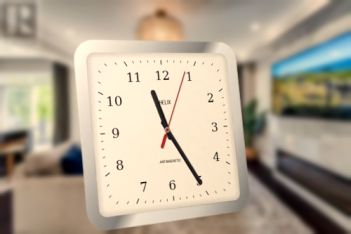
11:25:04
